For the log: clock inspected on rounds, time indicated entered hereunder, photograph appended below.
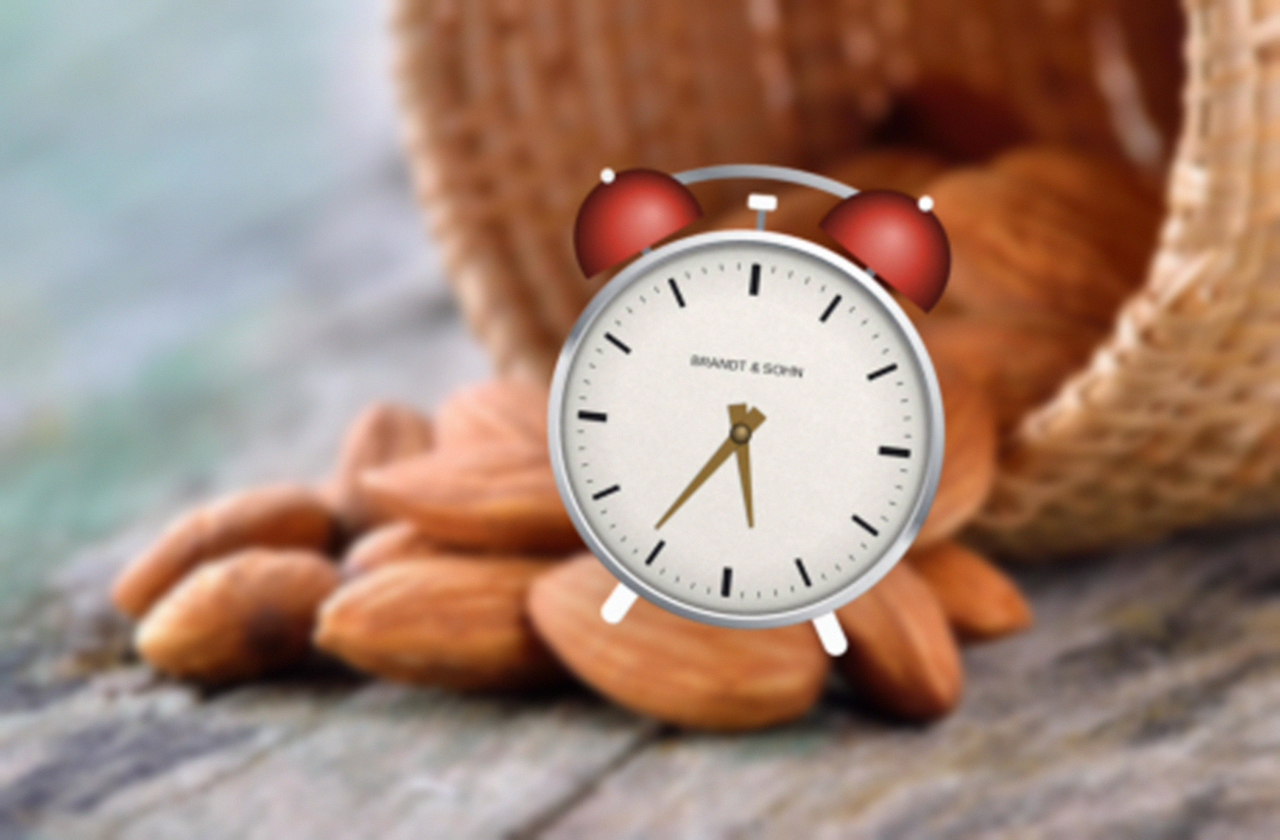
5:36
